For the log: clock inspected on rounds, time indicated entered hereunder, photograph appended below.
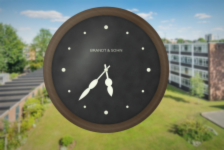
5:37
